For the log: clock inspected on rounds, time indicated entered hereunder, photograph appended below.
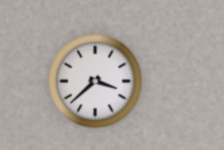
3:38
